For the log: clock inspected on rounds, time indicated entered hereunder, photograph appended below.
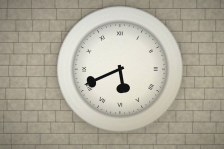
5:41
